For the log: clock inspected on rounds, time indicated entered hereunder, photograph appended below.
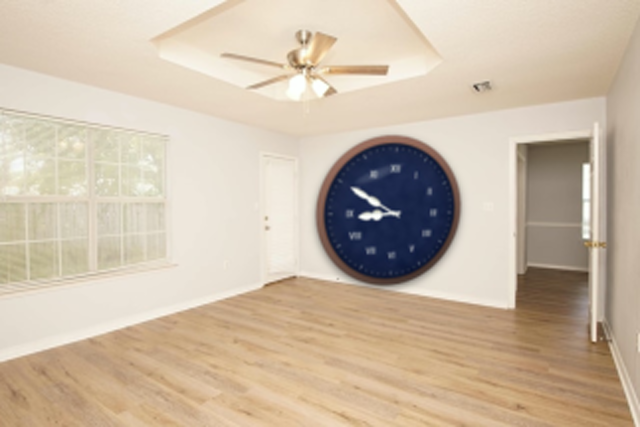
8:50
